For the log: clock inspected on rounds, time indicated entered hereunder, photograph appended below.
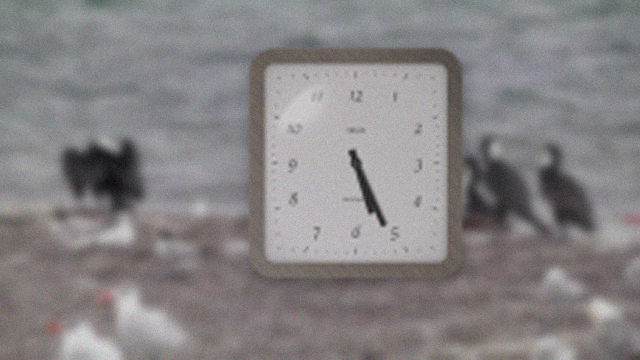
5:26
